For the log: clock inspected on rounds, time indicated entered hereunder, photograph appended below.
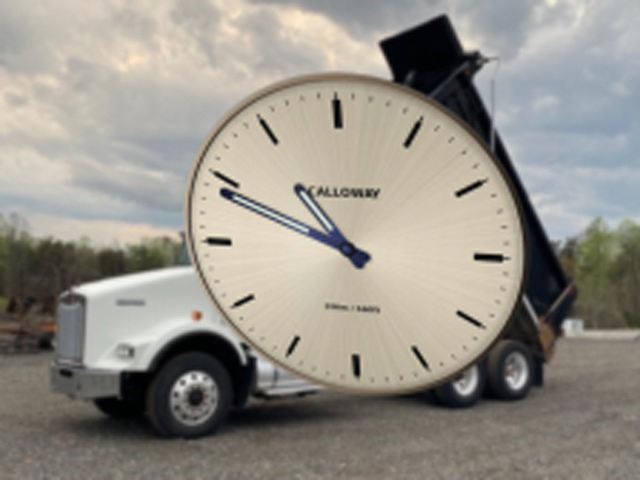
10:49
